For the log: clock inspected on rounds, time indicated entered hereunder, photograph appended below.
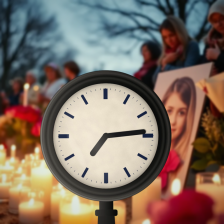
7:14
